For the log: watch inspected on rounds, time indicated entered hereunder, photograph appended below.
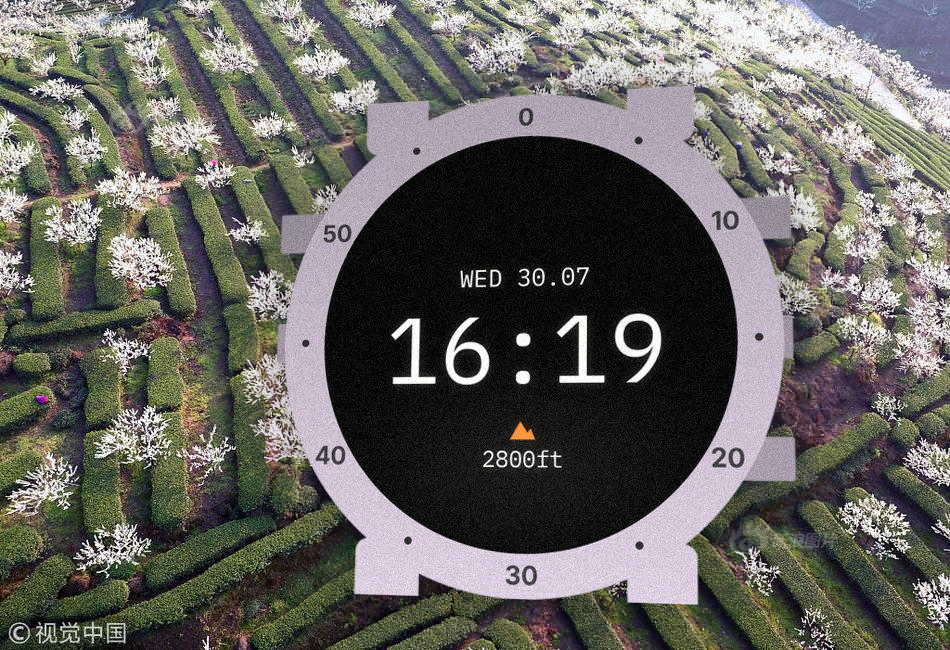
16:19
